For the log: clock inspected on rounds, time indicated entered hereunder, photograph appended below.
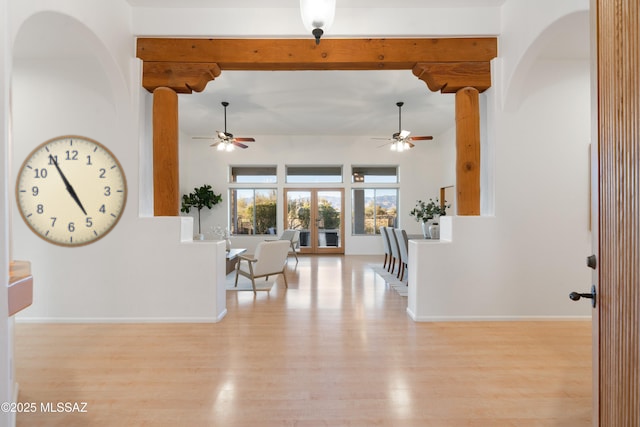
4:55
